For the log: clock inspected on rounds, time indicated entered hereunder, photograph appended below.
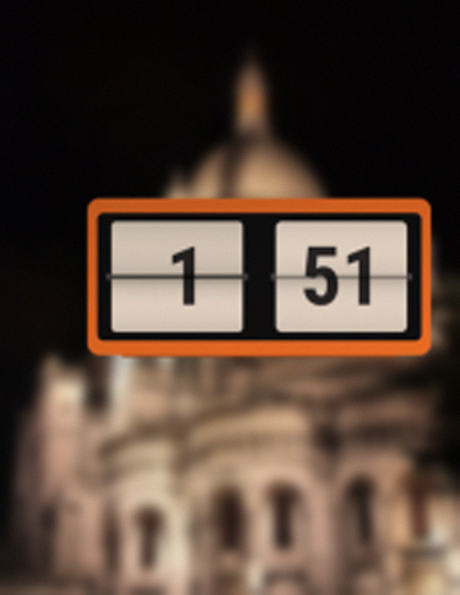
1:51
